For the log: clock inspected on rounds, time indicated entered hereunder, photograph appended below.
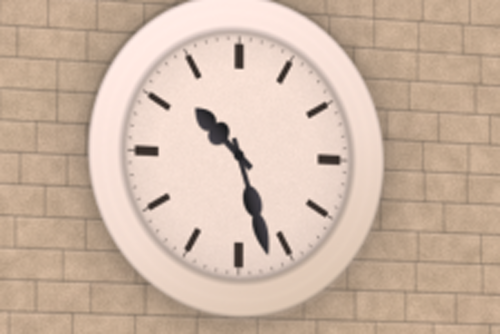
10:27
